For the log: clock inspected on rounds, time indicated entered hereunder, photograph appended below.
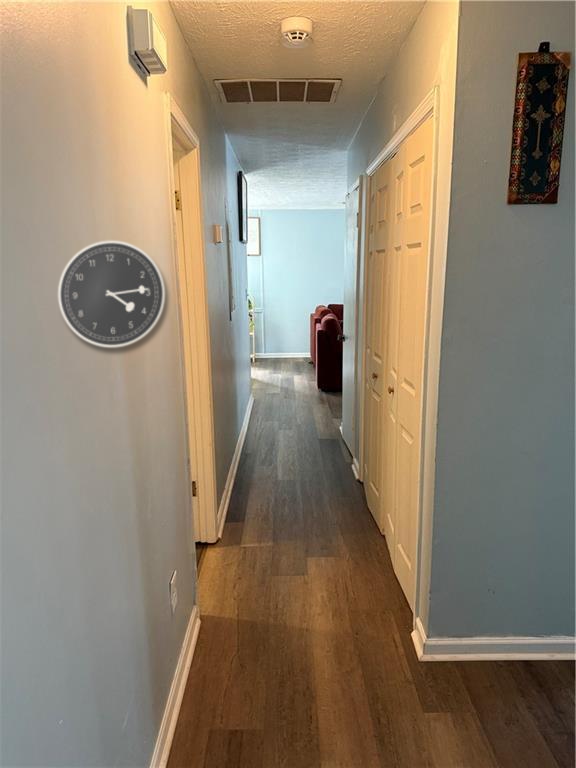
4:14
